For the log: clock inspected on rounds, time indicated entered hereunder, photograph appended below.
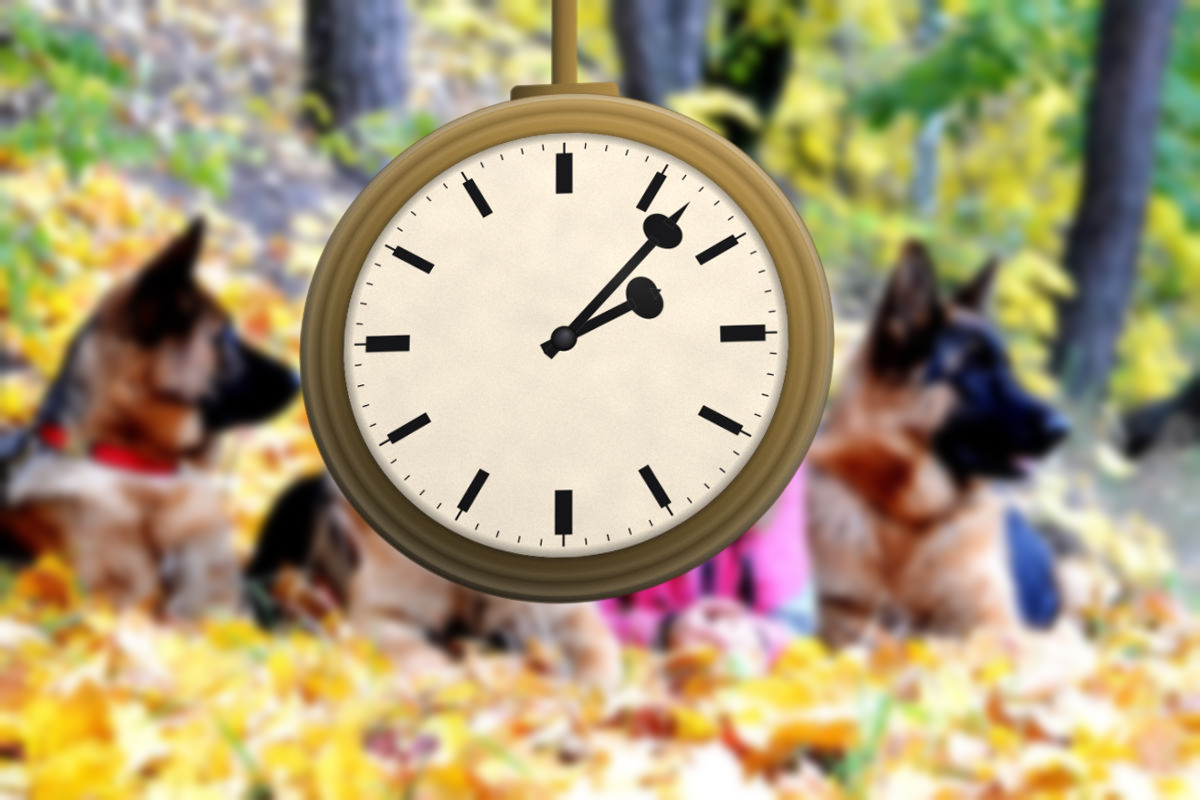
2:07
